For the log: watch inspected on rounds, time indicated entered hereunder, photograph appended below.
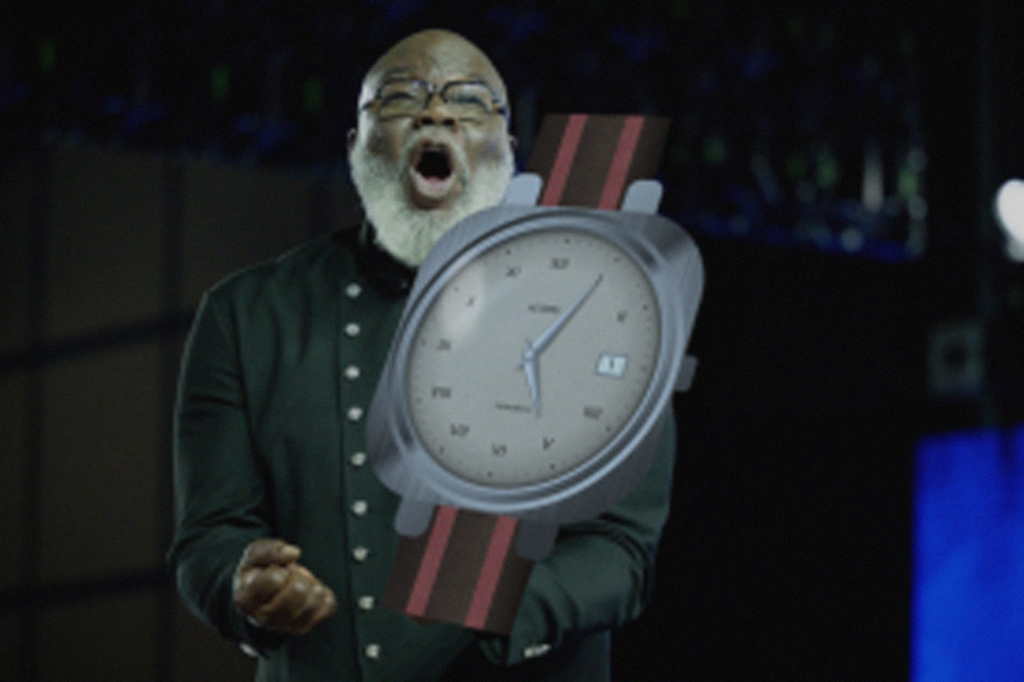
5:05
